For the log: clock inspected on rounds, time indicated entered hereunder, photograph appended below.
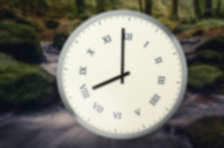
7:59
